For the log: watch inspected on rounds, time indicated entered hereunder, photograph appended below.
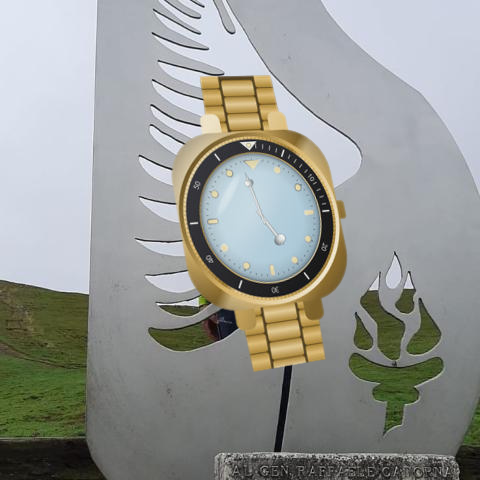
4:58
